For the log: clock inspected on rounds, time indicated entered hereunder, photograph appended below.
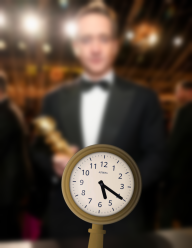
5:20
